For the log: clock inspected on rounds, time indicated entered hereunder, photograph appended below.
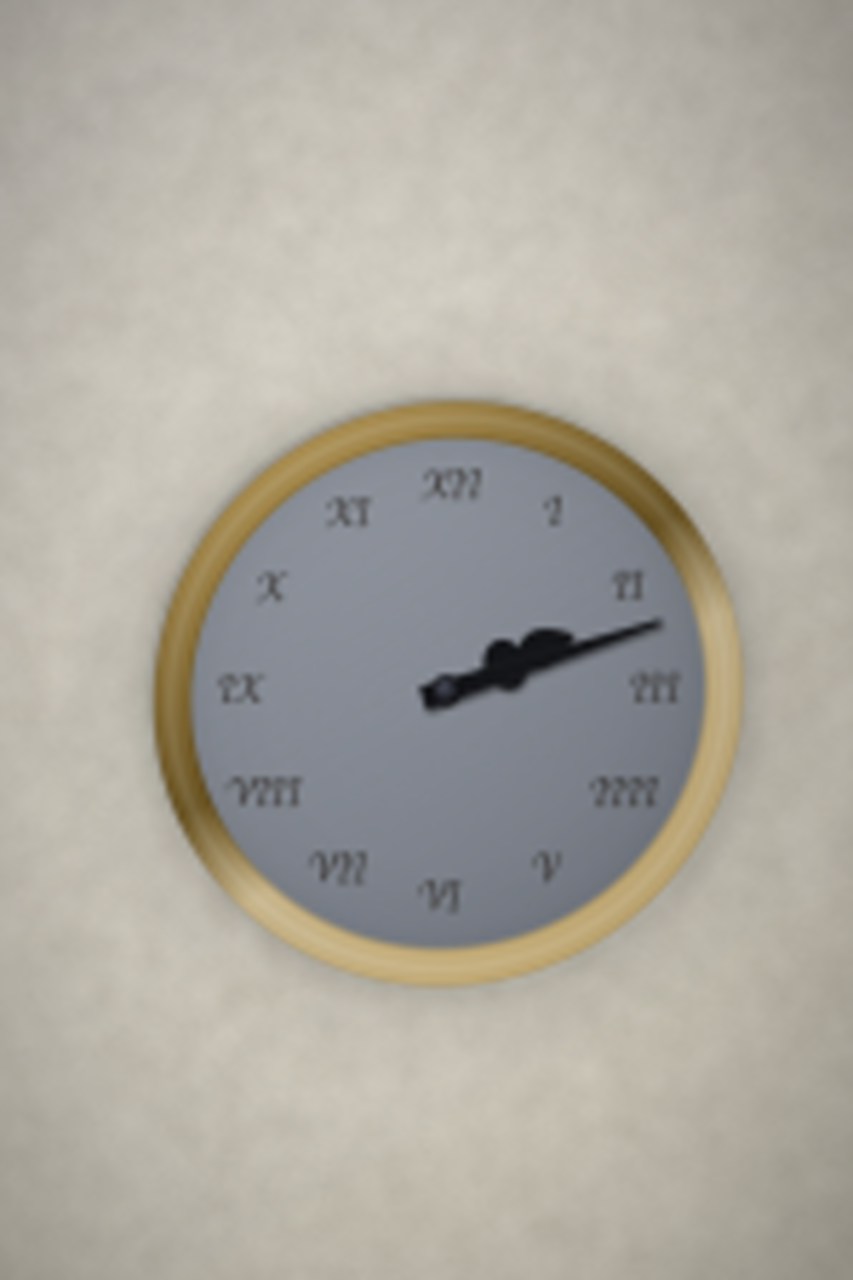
2:12
